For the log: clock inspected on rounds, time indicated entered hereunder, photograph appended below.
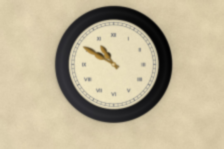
10:50
